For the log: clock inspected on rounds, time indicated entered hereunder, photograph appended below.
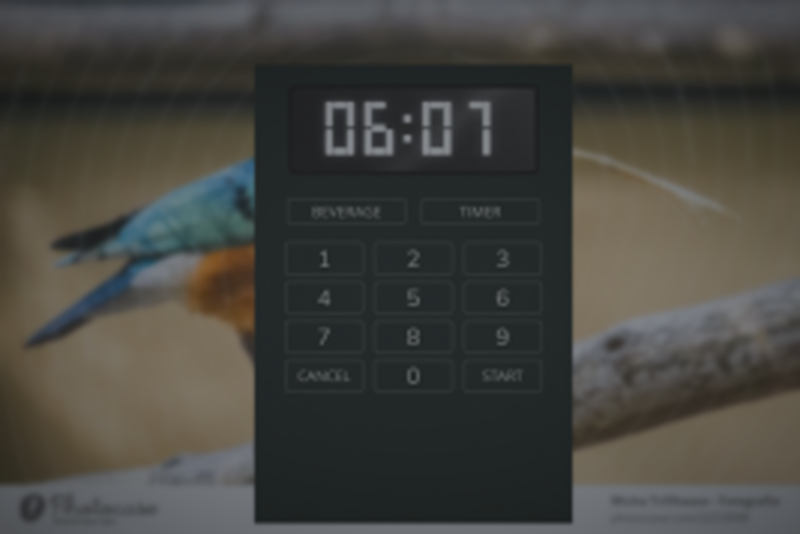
6:07
